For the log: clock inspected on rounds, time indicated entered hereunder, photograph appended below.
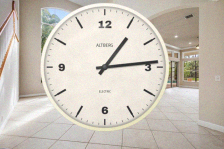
1:14
